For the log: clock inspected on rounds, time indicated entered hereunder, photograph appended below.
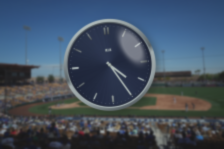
4:25
